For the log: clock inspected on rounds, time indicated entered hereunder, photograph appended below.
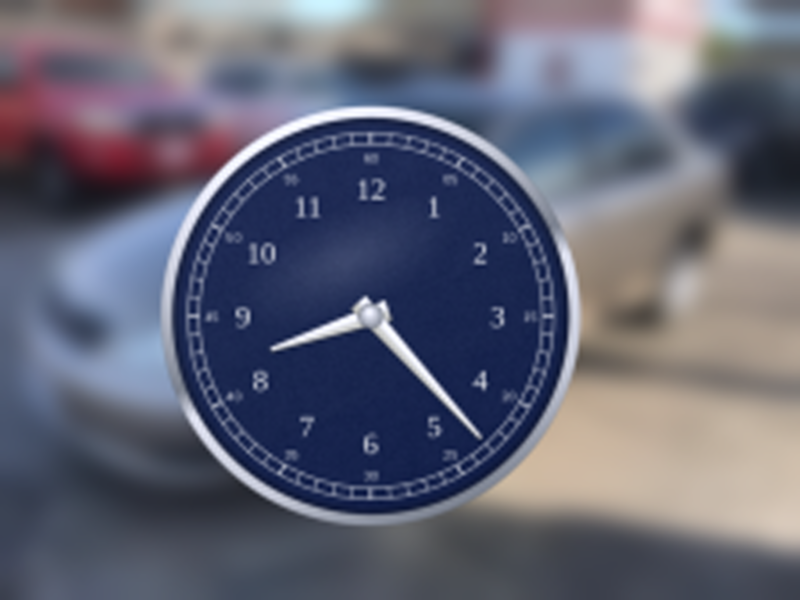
8:23
